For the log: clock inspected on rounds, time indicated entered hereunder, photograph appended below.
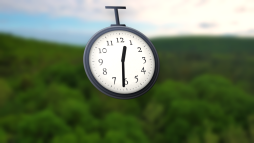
12:31
